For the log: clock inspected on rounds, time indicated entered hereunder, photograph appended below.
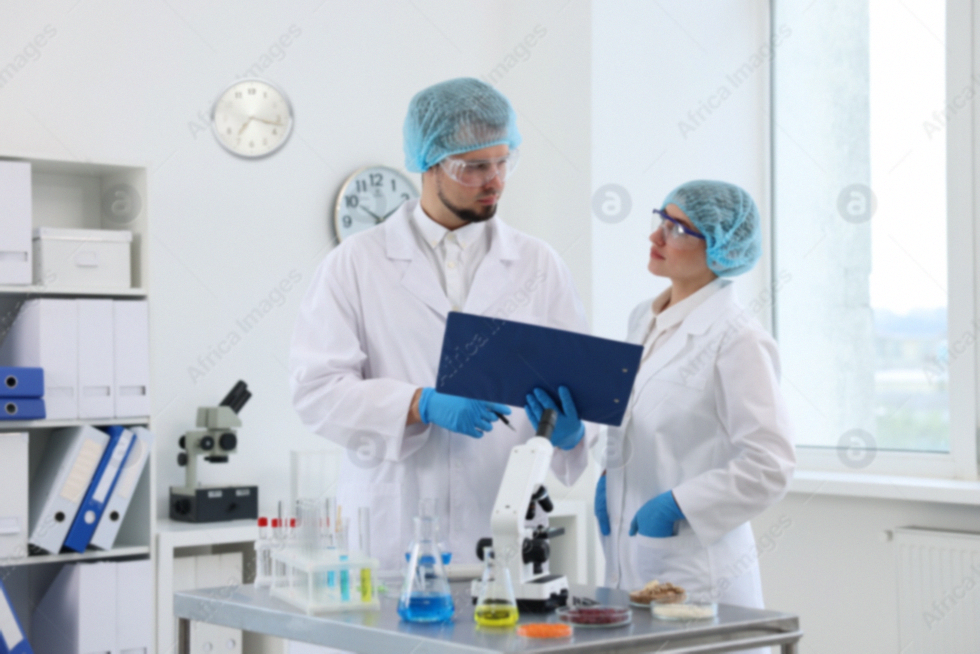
7:17
